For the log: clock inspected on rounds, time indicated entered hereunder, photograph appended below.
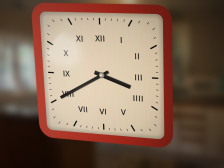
3:40
